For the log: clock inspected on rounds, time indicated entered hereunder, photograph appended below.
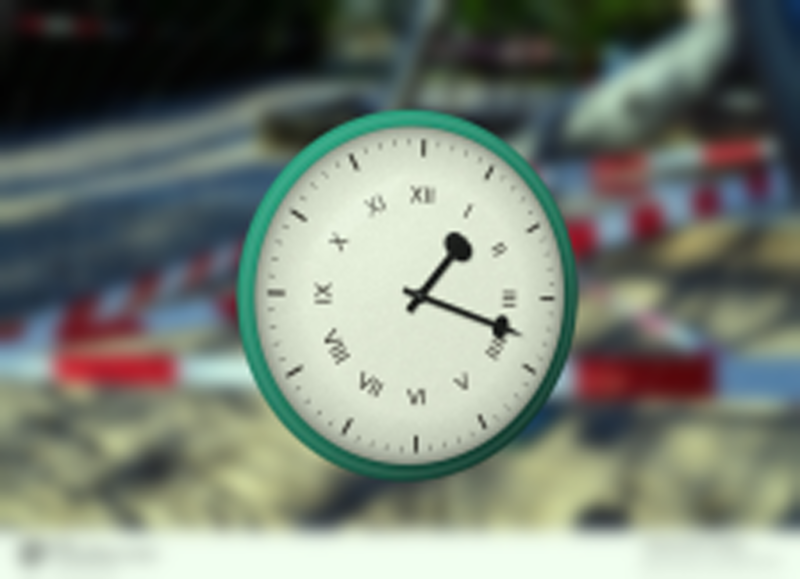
1:18
